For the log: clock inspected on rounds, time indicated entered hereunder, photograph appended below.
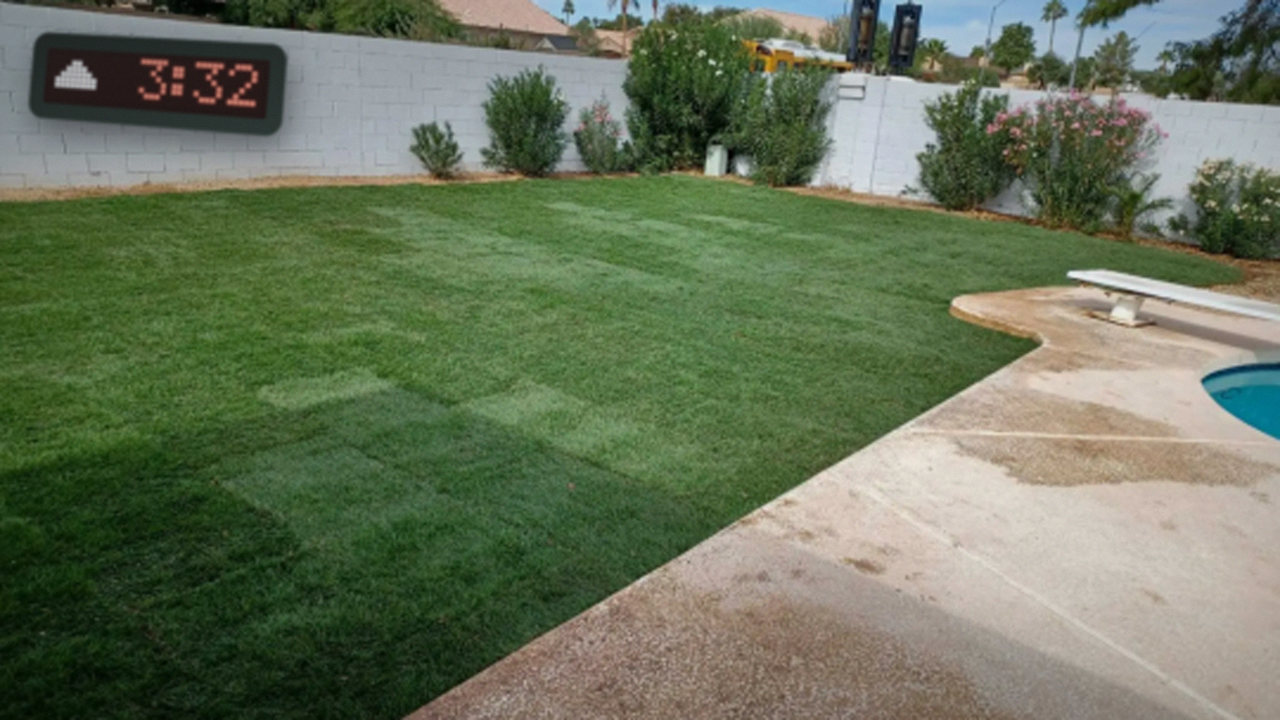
3:32
